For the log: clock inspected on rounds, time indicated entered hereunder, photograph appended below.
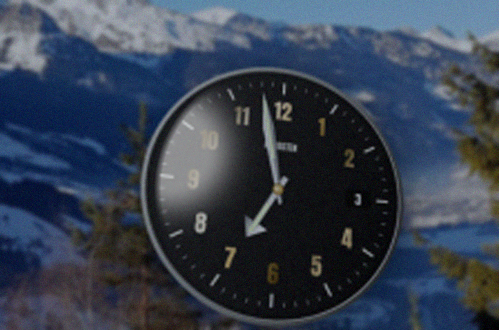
6:58
